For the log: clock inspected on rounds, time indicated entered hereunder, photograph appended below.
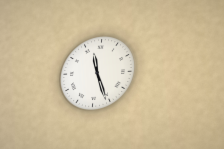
11:26
